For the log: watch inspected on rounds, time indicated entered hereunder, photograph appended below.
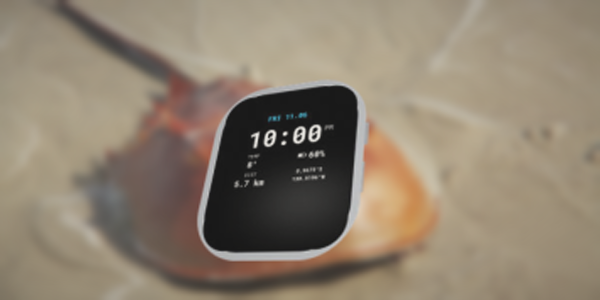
10:00
